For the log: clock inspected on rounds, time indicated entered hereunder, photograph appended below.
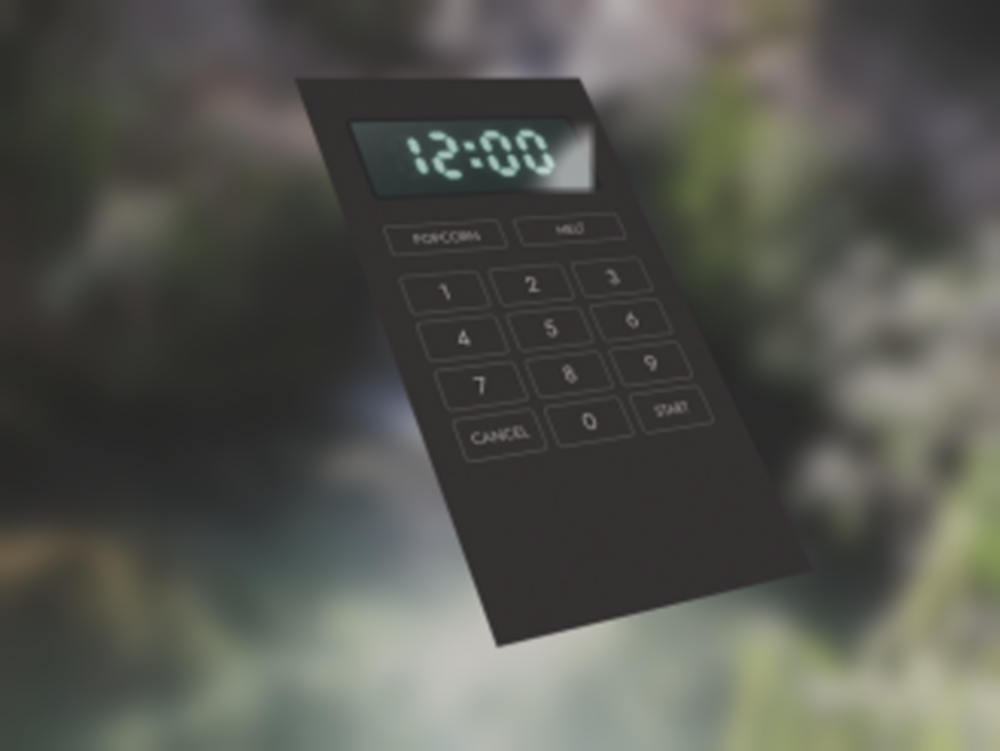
12:00
